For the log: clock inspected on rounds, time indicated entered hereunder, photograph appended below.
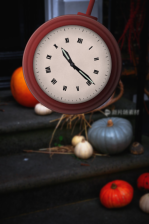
10:19
